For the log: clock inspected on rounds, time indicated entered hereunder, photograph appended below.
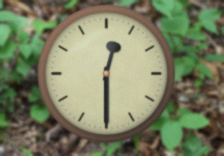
12:30
